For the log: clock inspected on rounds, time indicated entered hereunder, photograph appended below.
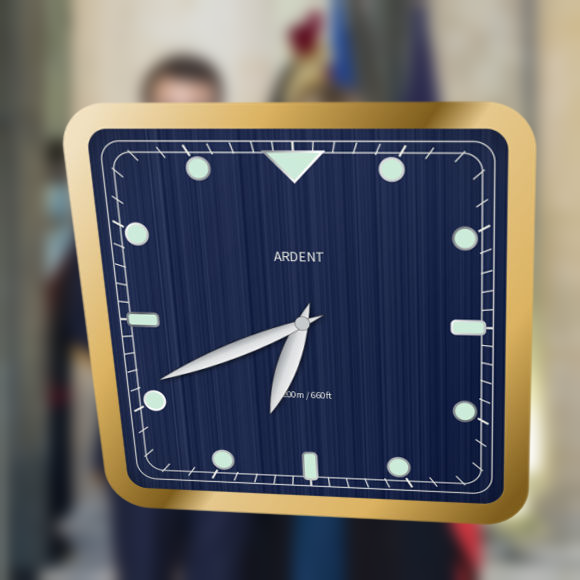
6:41
